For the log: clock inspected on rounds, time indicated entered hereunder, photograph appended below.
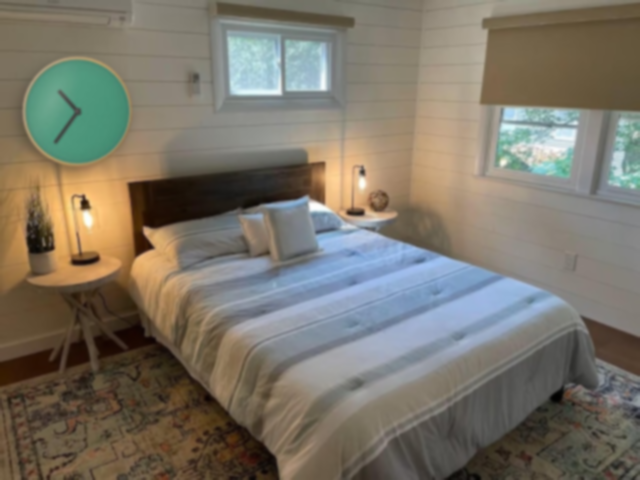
10:36
